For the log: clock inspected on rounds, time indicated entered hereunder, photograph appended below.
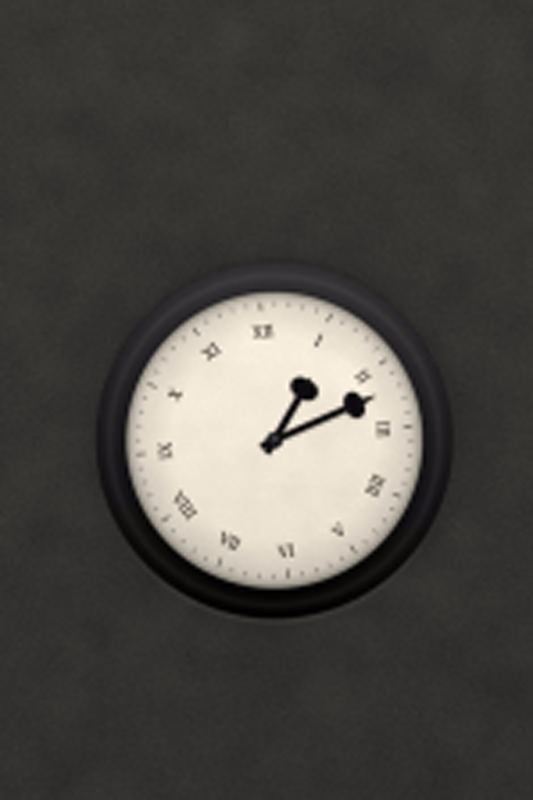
1:12
